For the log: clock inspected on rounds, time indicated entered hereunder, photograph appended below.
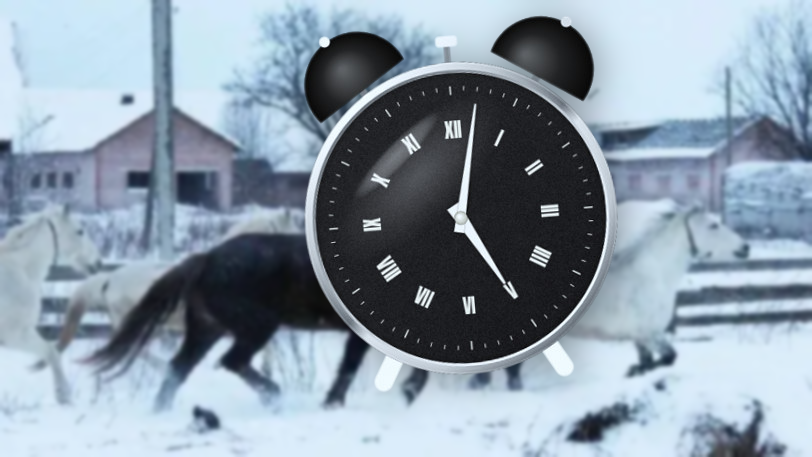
5:02
